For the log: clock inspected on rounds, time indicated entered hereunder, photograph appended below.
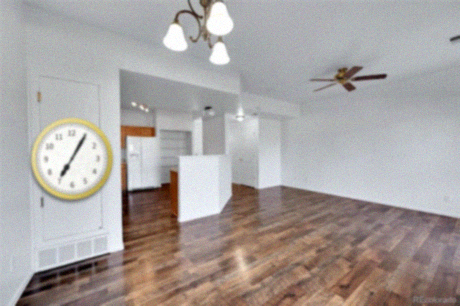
7:05
